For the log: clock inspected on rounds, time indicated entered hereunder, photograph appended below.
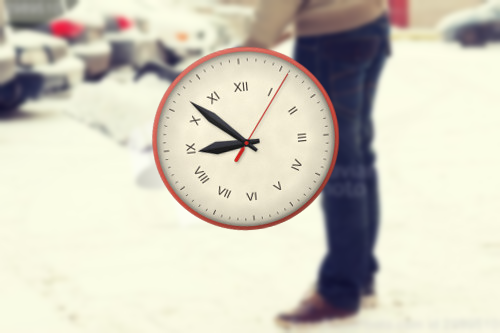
8:52:06
